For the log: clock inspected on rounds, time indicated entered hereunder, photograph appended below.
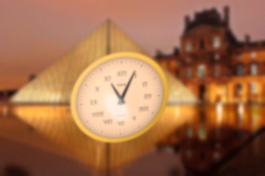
11:04
